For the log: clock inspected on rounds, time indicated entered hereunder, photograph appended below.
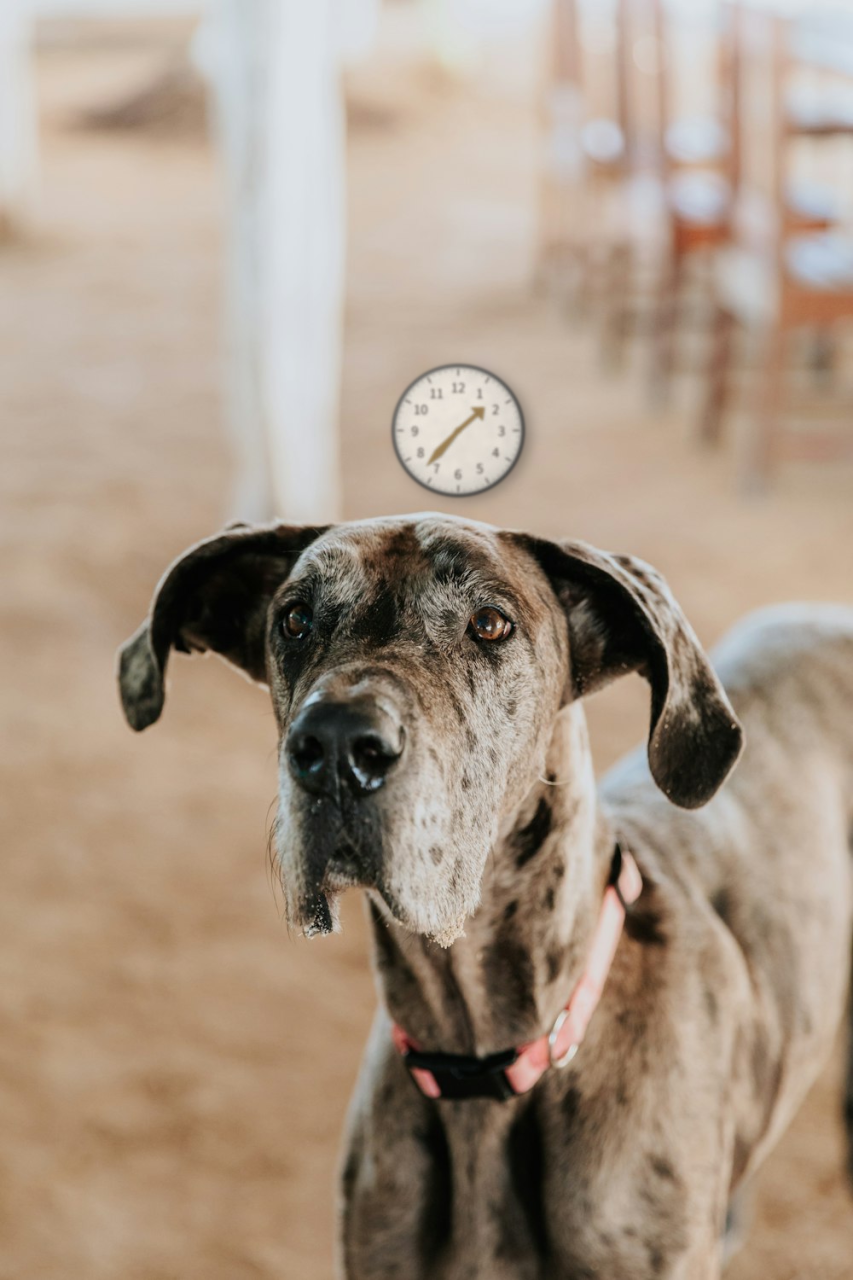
1:37
